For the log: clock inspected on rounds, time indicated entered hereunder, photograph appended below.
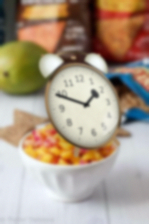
1:49
